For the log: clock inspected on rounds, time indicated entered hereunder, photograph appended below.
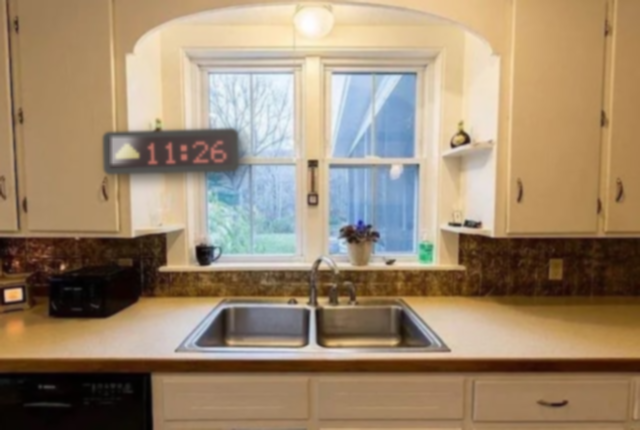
11:26
